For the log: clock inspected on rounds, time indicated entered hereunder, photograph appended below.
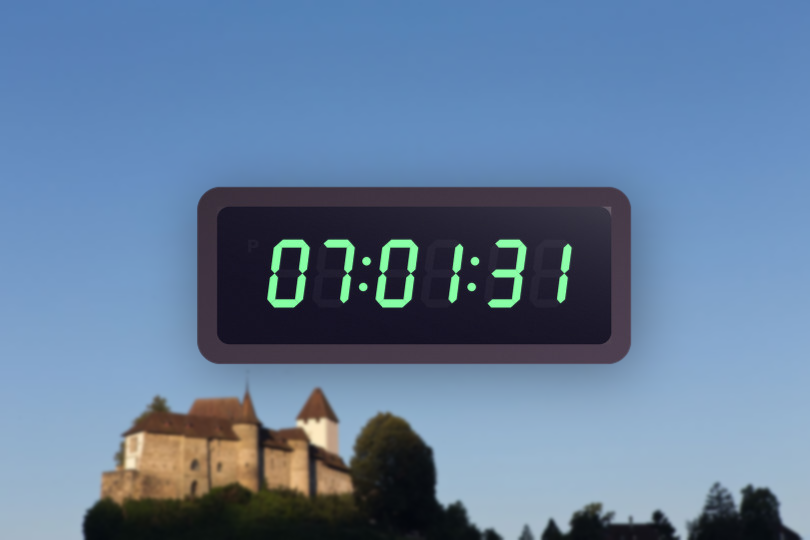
7:01:31
